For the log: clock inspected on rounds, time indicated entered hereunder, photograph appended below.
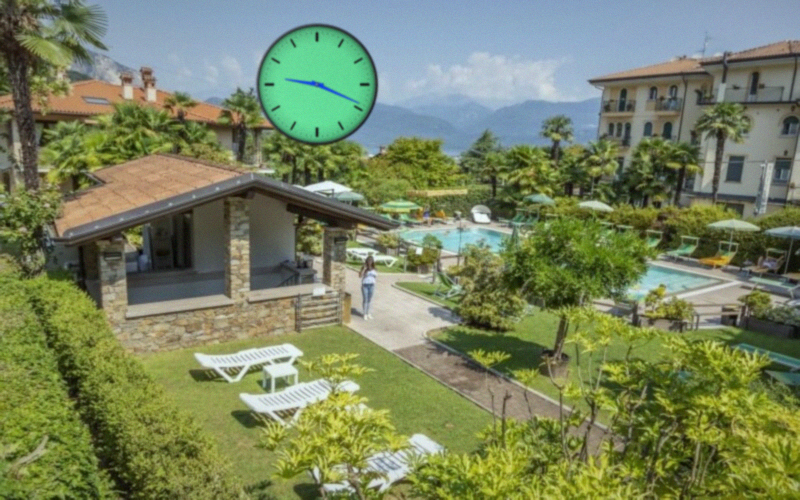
9:19
